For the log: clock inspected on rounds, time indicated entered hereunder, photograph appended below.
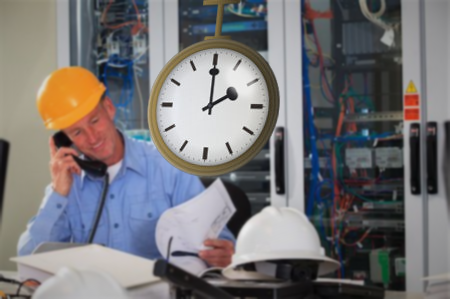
2:00
